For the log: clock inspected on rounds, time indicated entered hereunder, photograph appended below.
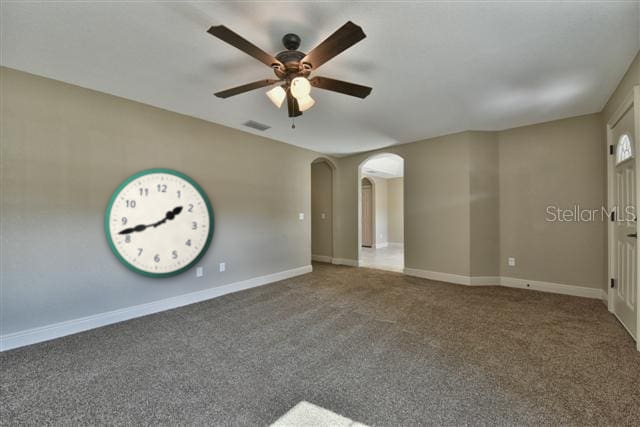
1:42
